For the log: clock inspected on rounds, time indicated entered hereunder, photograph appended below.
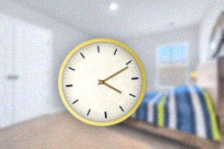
4:11
